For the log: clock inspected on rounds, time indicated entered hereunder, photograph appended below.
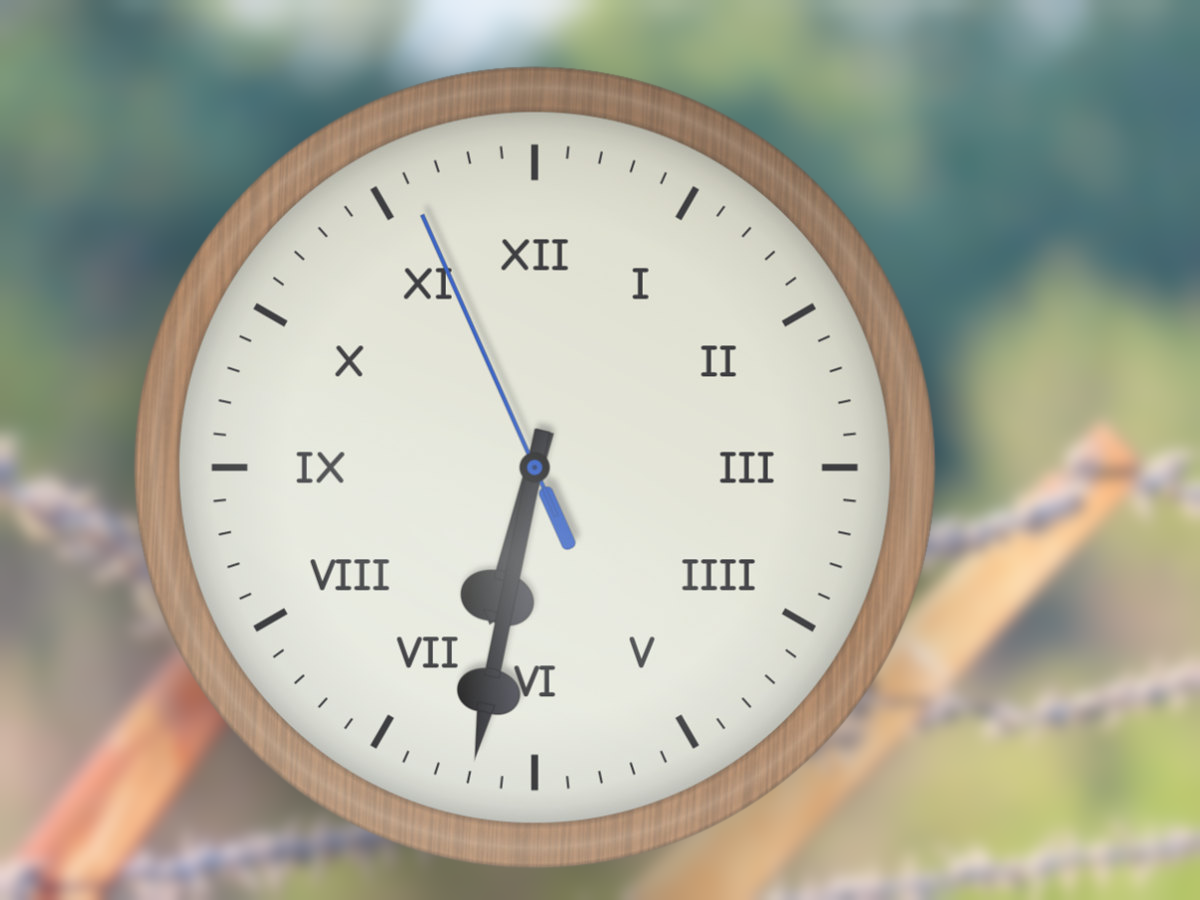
6:31:56
